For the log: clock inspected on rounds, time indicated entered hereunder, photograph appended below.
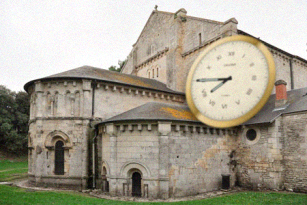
7:45
